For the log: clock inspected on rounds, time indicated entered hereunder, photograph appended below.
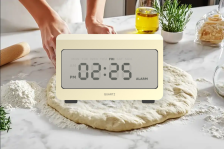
2:25
